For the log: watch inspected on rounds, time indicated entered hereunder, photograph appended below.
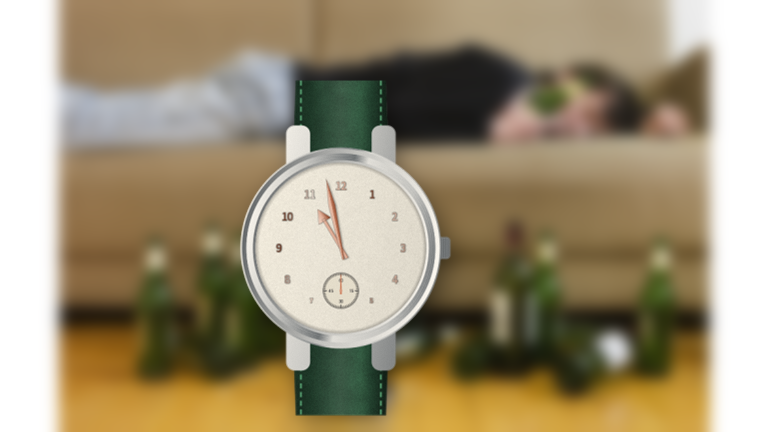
10:58
